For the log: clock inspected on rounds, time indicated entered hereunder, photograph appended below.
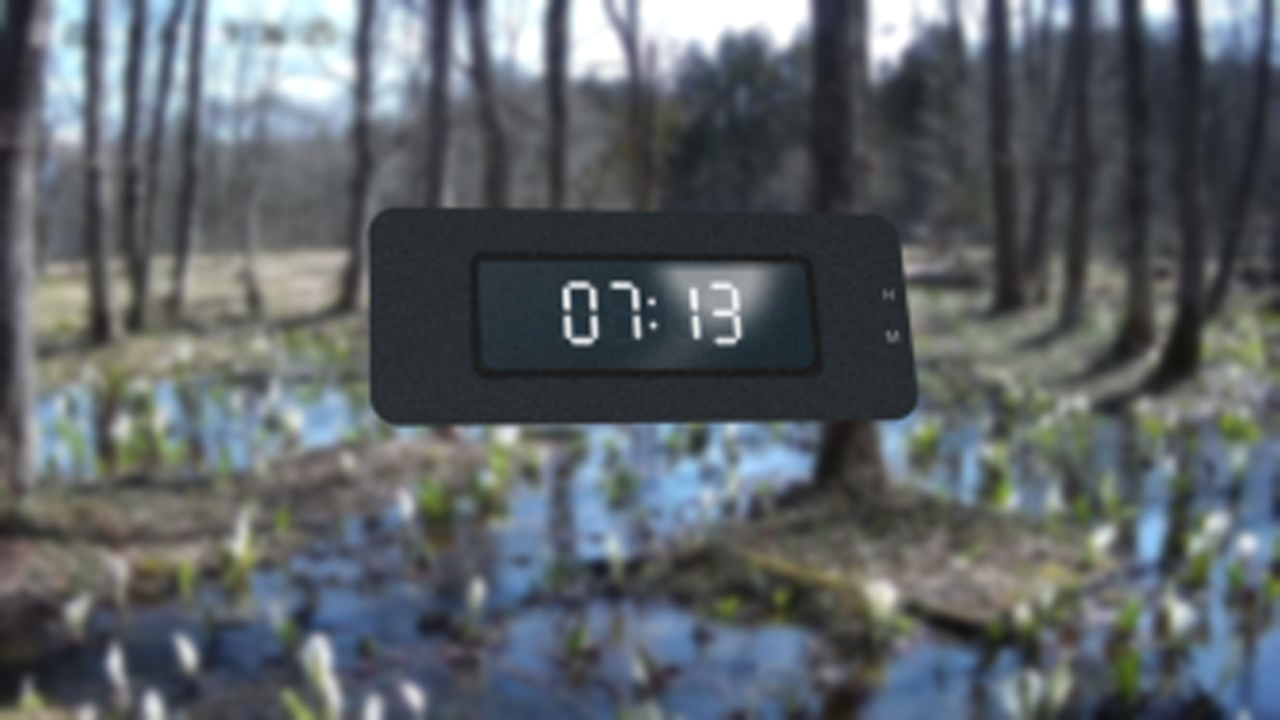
7:13
